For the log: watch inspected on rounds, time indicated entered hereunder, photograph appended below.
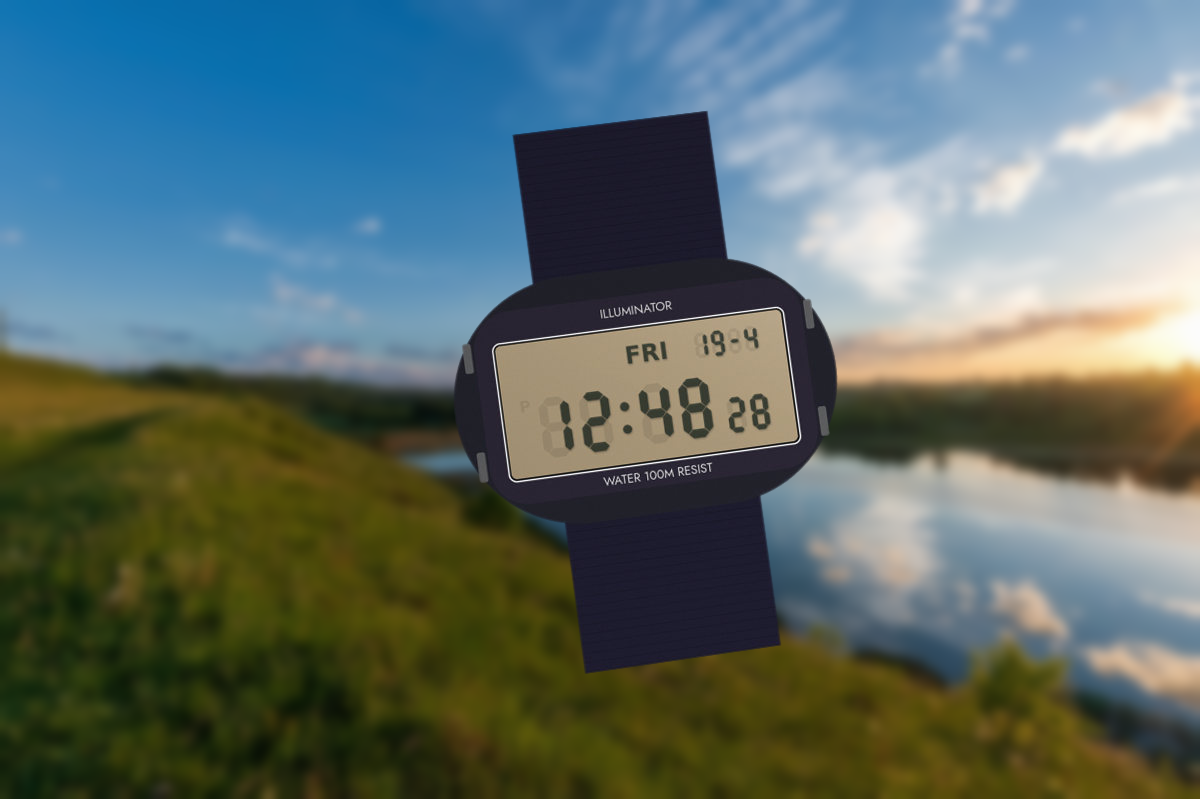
12:48:28
